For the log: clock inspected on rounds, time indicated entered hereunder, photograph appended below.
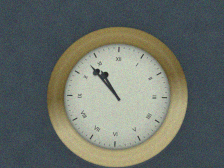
10:53
